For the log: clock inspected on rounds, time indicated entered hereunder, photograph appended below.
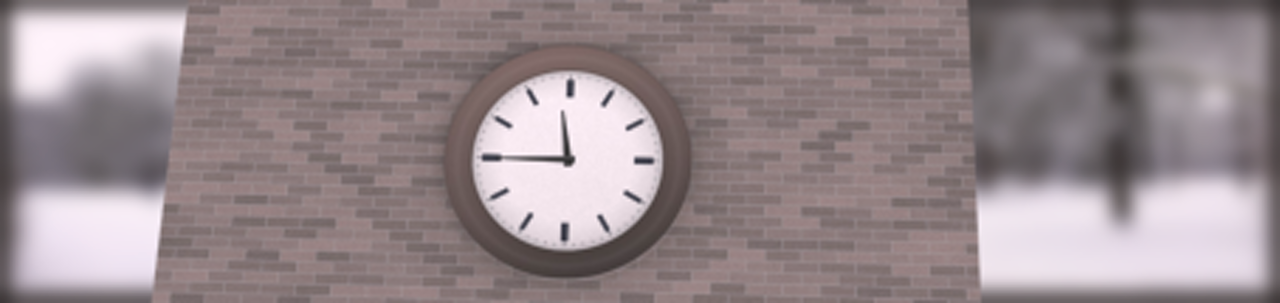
11:45
